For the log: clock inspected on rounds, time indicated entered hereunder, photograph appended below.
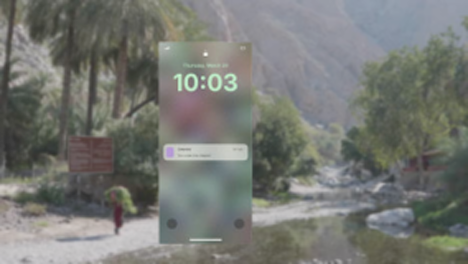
10:03
